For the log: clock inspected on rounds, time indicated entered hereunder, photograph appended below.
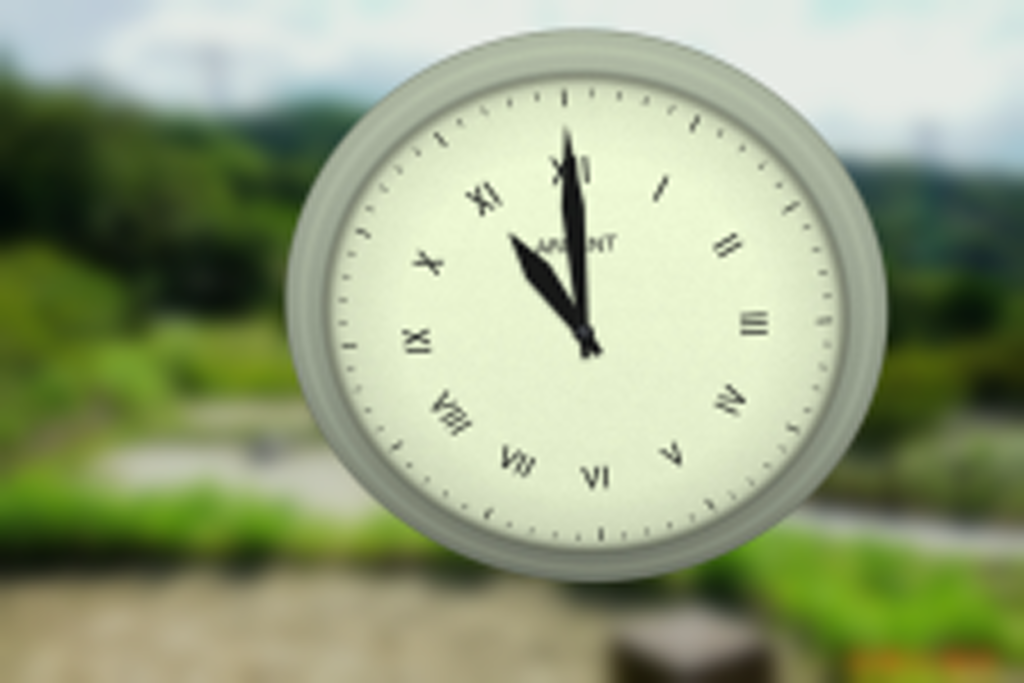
11:00
